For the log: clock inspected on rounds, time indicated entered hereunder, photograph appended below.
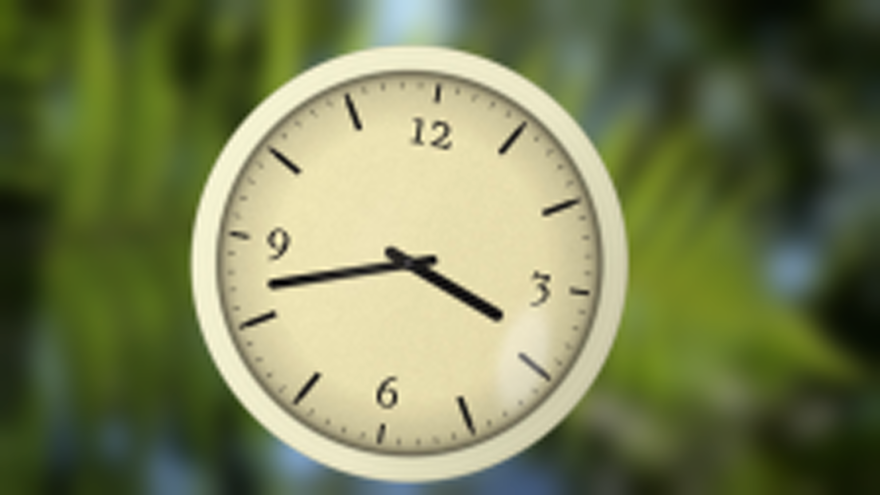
3:42
